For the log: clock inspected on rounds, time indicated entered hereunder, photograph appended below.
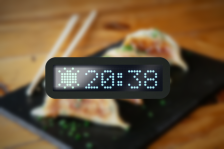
20:38
